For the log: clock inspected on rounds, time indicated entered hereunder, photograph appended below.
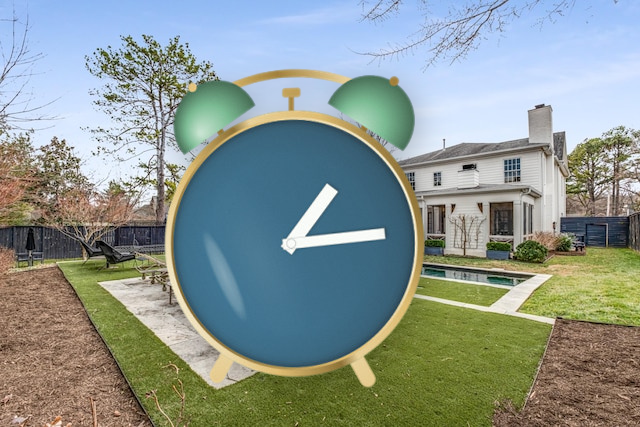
1:14
